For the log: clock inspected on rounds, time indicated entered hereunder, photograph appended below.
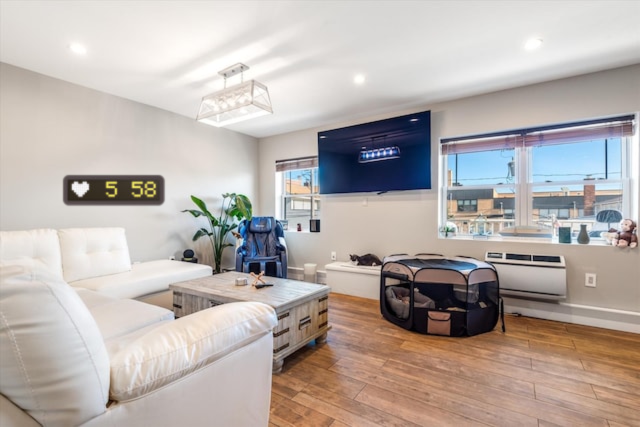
5:58
